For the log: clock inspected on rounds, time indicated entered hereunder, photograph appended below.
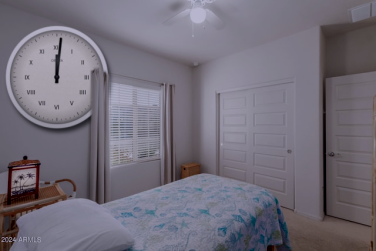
12:01
